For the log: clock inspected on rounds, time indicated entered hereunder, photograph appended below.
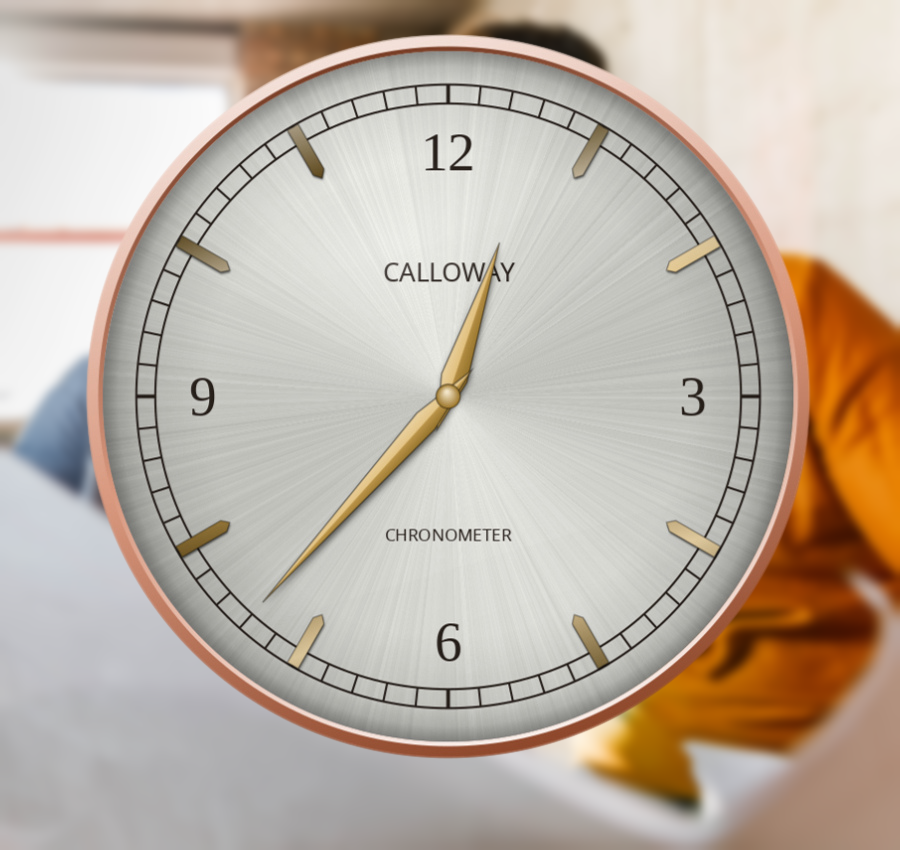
12:37
